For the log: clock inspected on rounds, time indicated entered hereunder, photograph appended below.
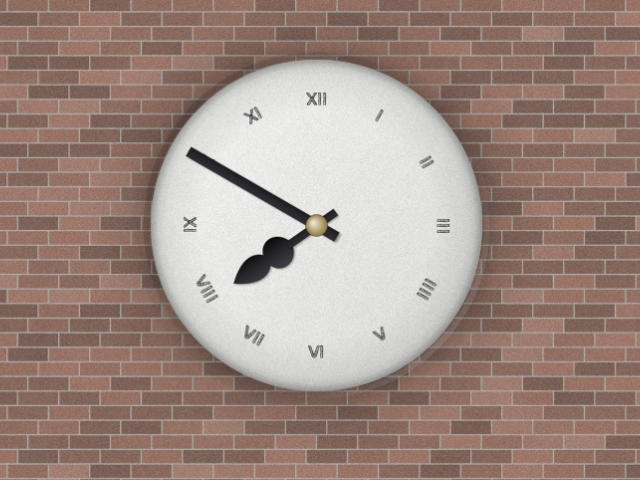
7:50
